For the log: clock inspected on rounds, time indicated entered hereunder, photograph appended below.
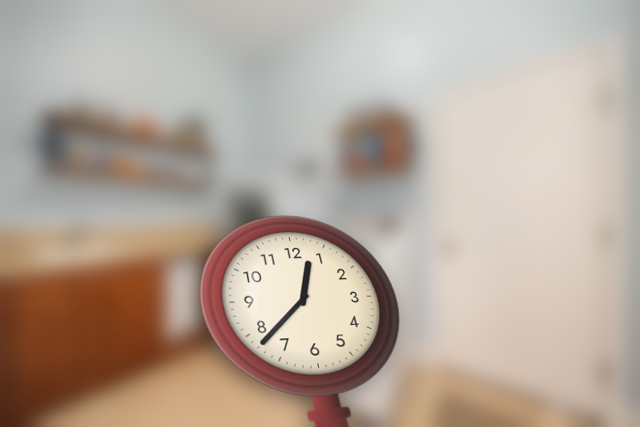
12:38
